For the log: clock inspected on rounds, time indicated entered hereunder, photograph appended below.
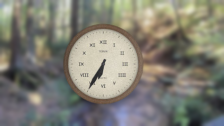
6:35
